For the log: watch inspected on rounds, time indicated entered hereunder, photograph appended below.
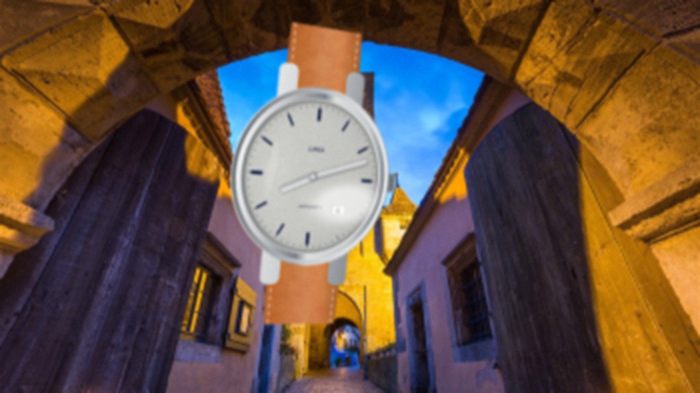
8:12
